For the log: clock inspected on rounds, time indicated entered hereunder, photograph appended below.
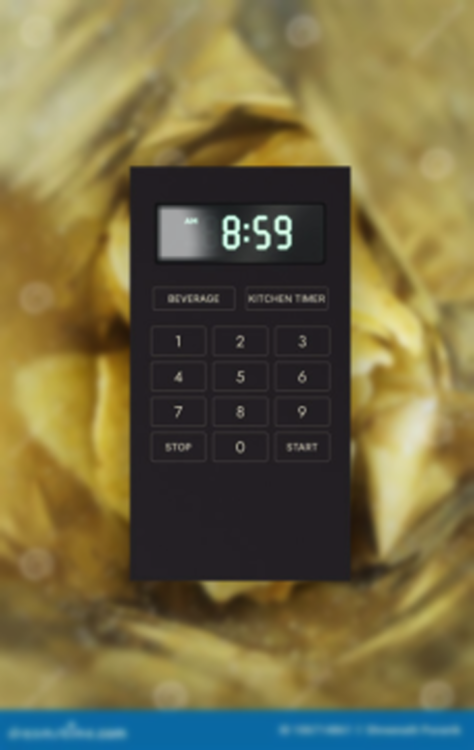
8:59
